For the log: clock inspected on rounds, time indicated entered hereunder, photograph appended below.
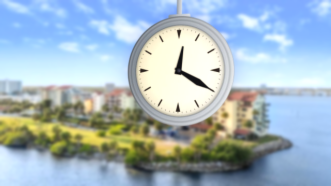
12:20
